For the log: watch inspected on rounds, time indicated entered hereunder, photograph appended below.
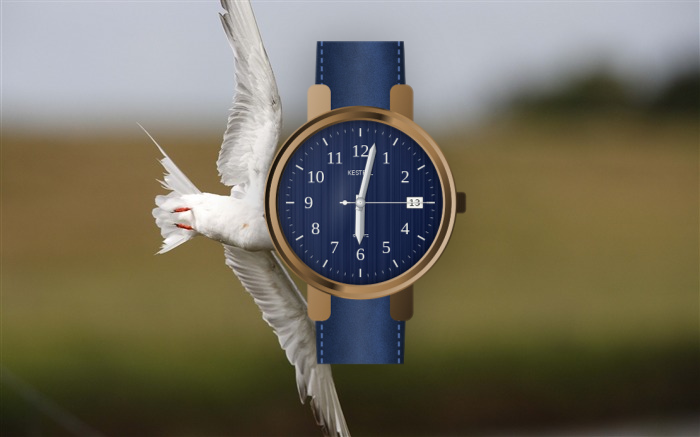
6:02:15
